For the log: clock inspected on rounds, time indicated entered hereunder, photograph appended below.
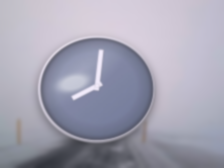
8:01
